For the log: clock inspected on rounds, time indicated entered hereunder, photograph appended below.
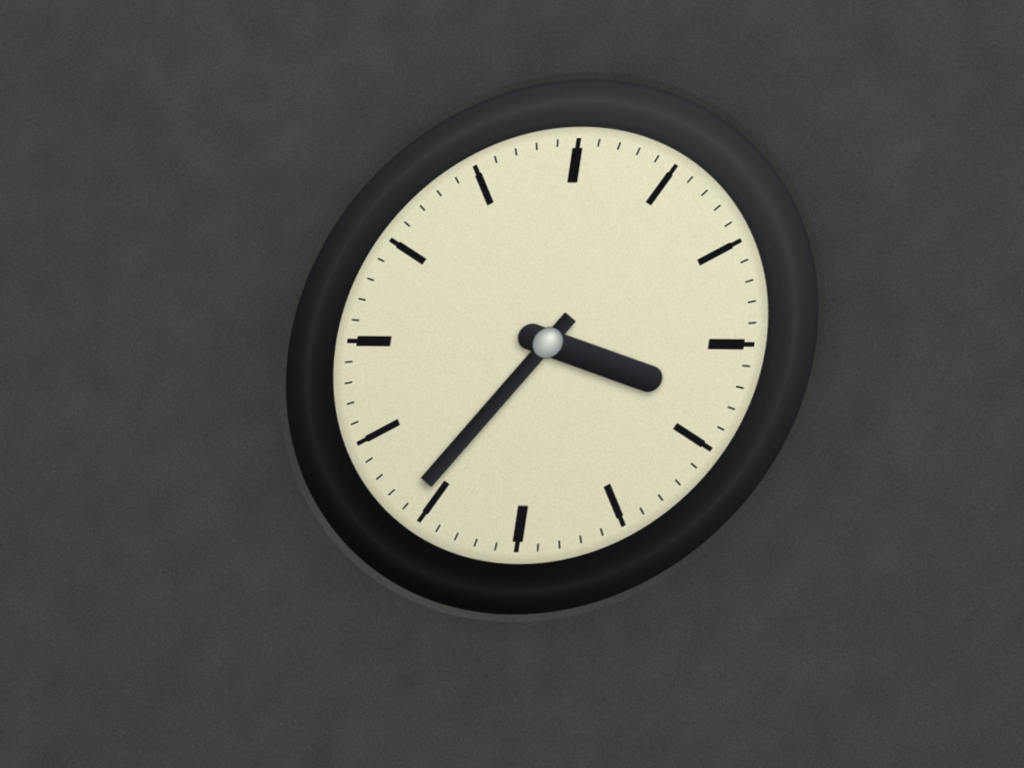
3:36
